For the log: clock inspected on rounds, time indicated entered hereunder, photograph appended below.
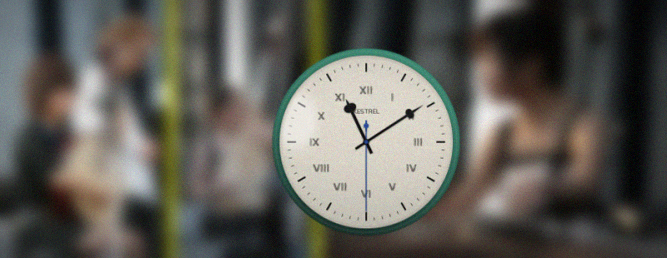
11:09:30
